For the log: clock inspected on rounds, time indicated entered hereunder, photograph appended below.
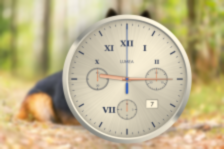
9:15
